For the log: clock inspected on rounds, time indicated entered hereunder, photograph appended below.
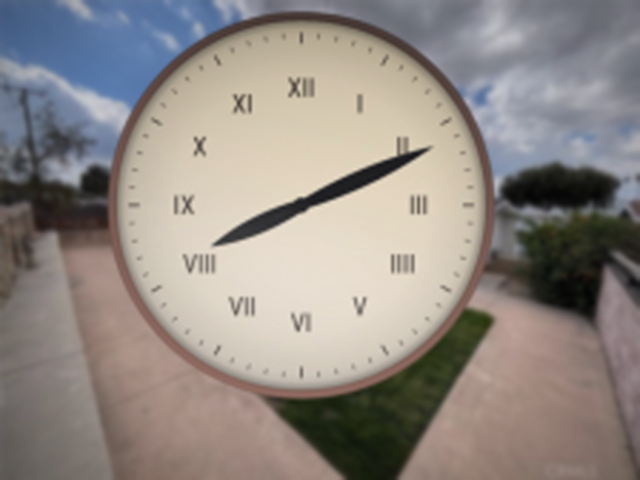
8:11
